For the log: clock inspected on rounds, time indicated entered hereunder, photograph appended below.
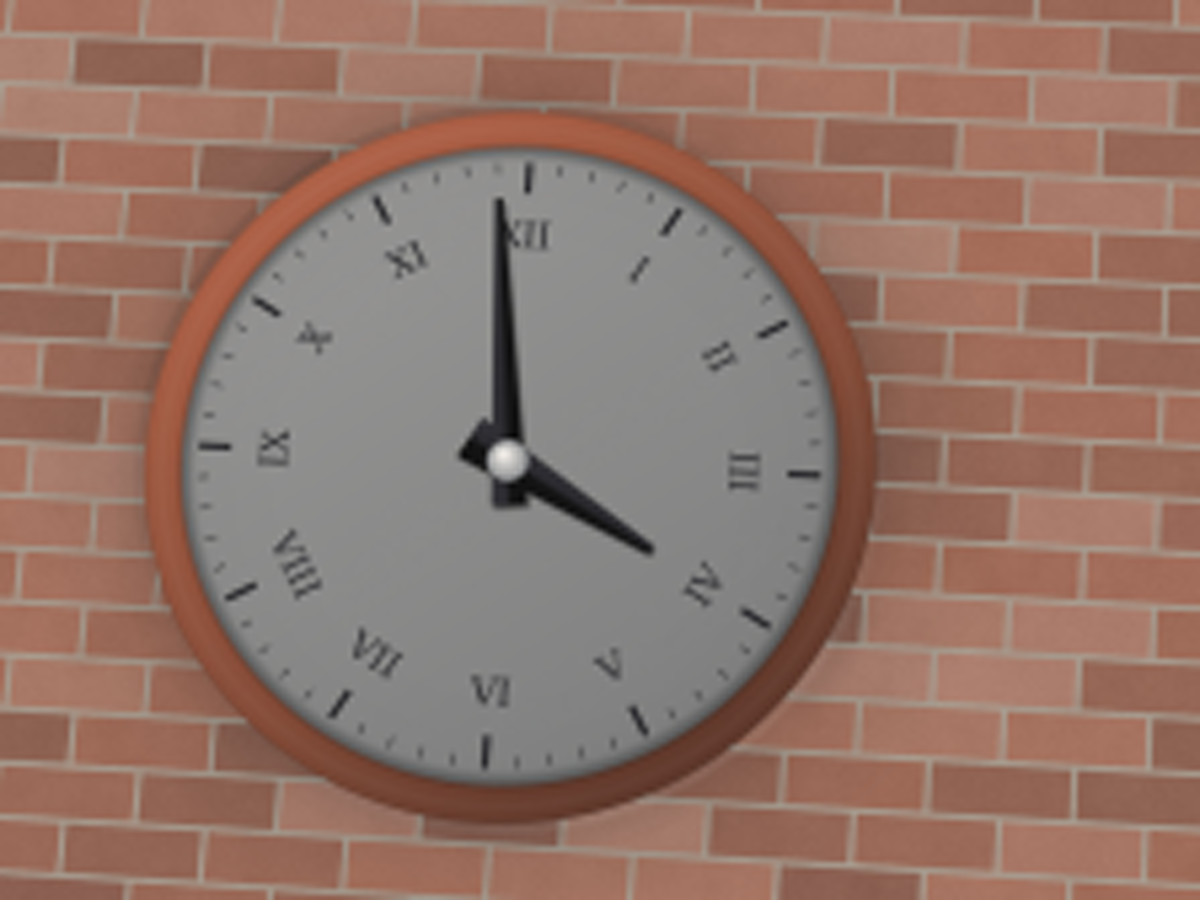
3:59
